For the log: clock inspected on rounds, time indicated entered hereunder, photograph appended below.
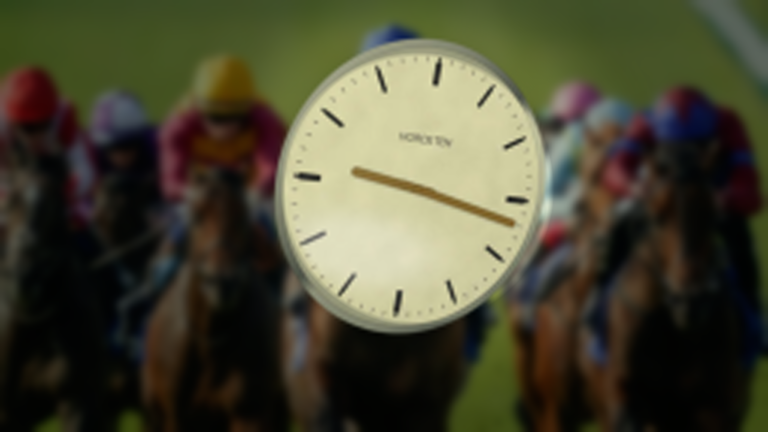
9:17
